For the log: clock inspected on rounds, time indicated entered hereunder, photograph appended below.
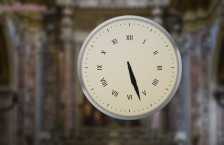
5:27
